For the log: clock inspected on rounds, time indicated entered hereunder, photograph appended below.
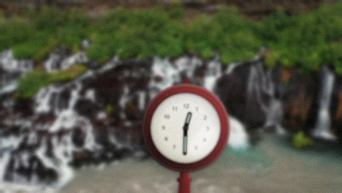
12:30
